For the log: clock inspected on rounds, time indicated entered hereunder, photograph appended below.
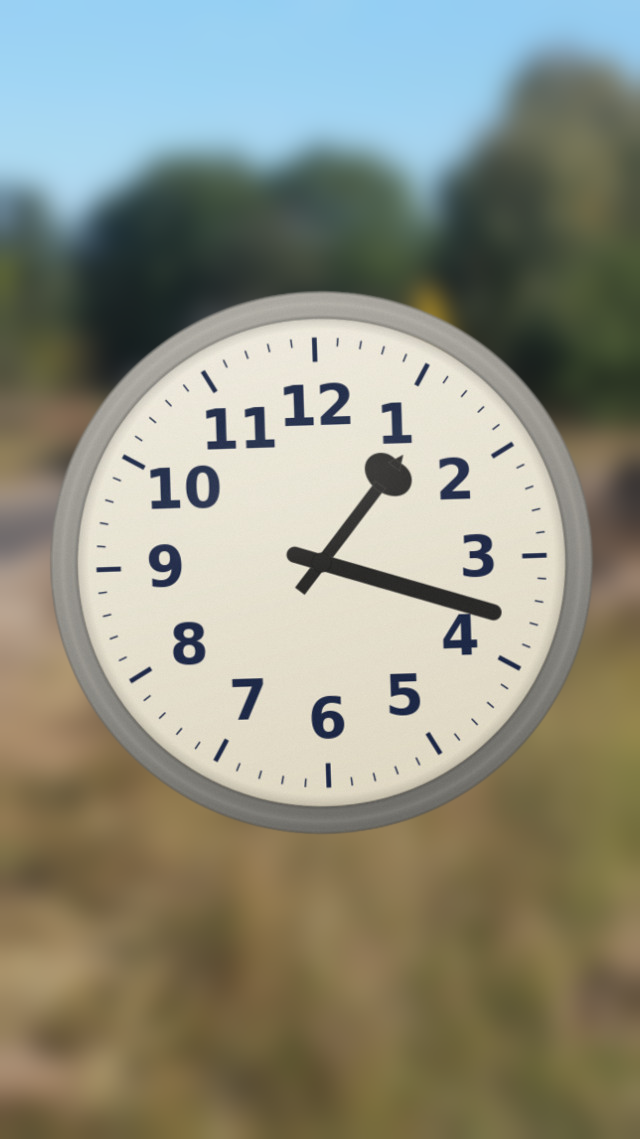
1:18
